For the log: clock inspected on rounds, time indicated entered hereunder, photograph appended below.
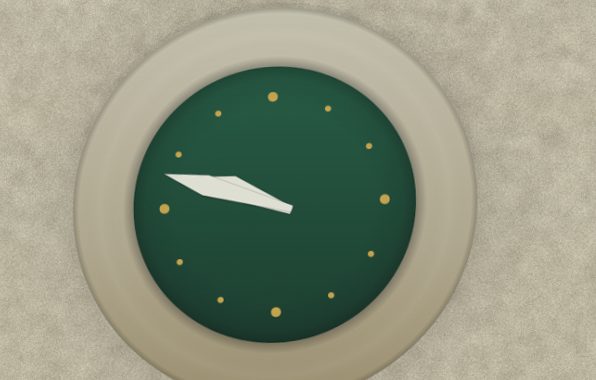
9:48
